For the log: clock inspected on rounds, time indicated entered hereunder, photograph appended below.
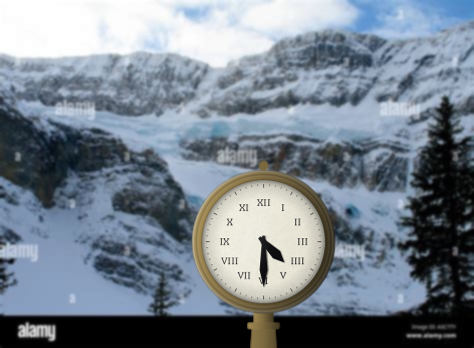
4:30
